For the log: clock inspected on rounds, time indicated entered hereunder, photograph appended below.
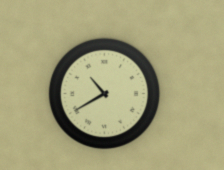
10:40
